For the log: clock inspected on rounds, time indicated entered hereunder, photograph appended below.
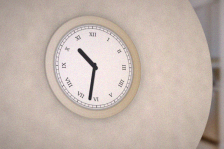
10:32
